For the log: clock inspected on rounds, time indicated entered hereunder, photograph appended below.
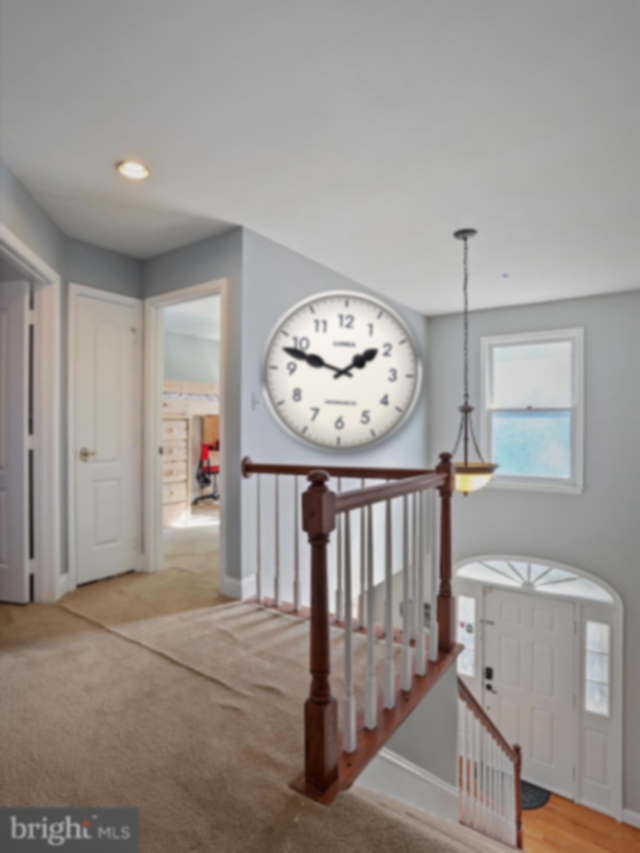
1:48
